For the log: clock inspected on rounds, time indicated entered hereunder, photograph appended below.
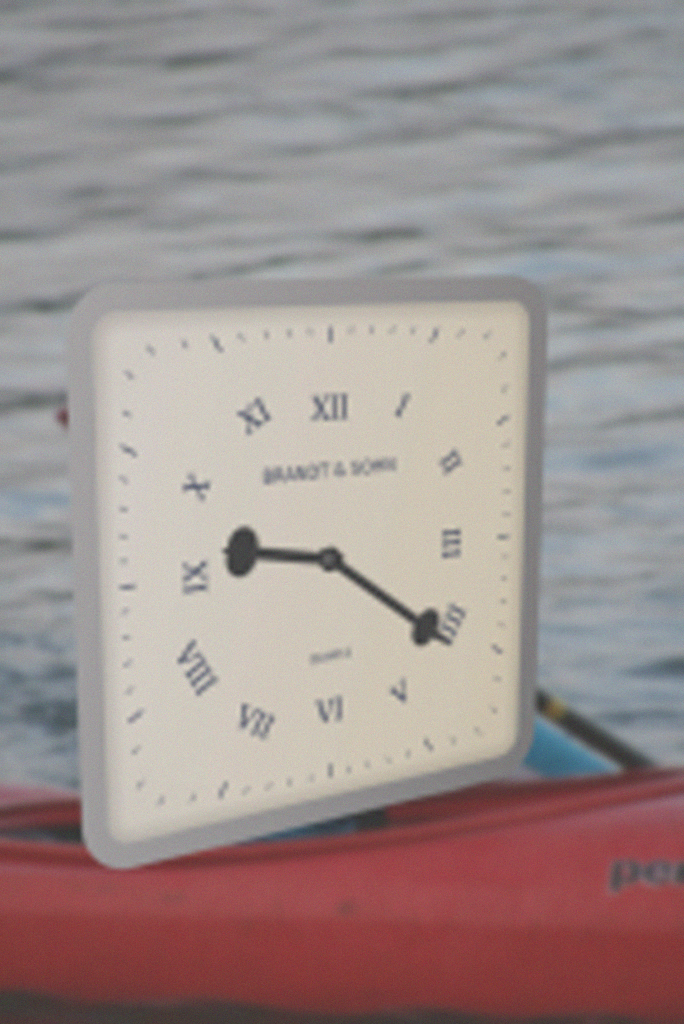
9:21
